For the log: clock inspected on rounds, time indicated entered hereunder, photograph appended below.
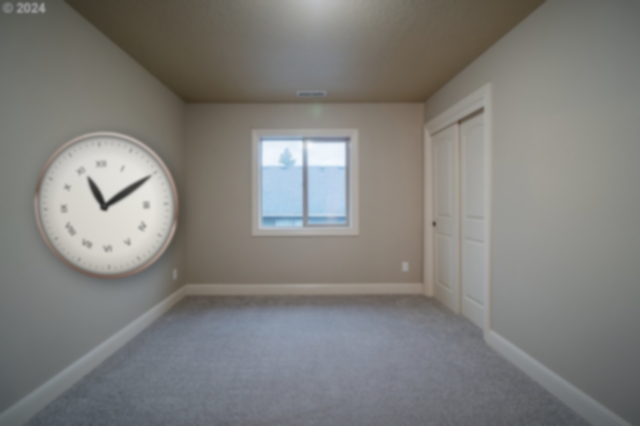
11:10
